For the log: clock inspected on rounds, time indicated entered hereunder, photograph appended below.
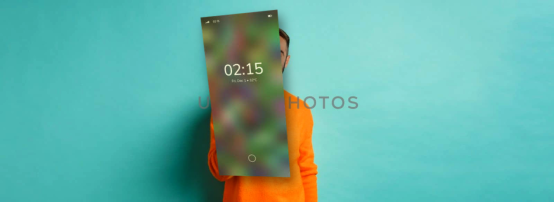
2:15
